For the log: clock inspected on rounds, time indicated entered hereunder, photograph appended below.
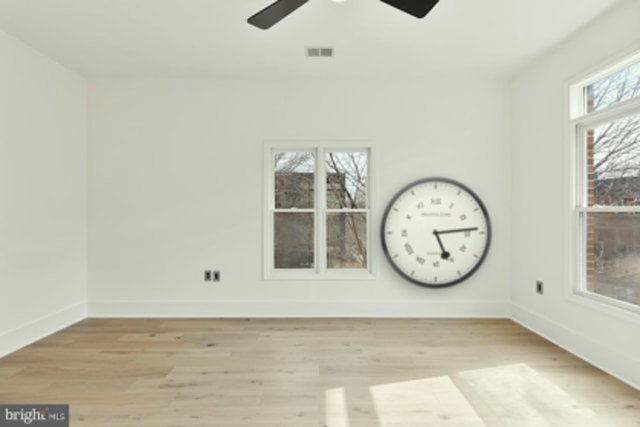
5:14
